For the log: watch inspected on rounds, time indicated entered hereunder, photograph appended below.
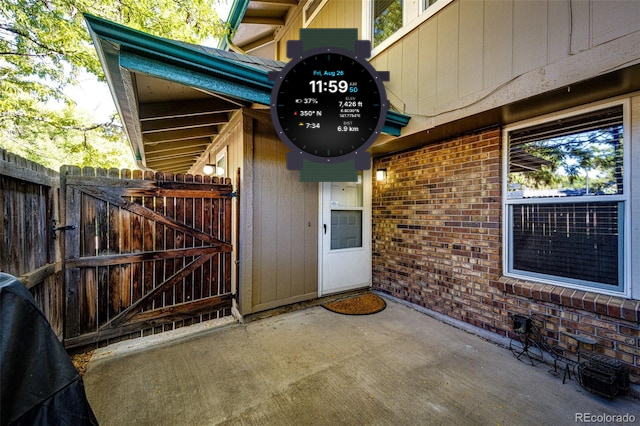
11:59
